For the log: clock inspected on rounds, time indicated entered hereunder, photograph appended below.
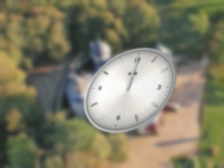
12:00
